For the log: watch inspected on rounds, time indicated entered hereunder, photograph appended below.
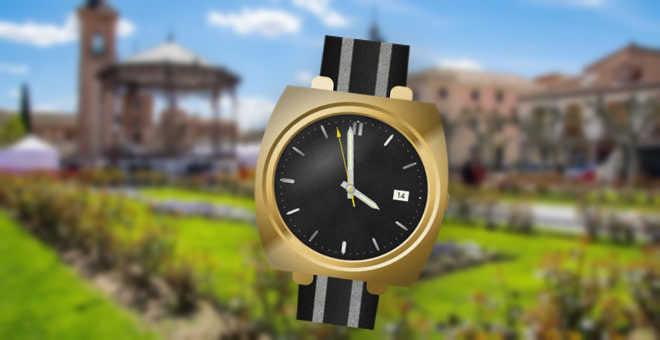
3:58:57
